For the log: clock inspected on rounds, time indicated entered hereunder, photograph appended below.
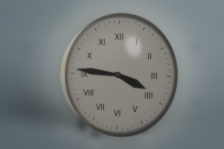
3:46
